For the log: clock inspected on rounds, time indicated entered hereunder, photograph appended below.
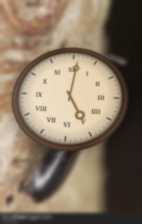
5:01
